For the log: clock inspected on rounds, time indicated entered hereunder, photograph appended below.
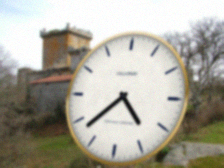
4:38
